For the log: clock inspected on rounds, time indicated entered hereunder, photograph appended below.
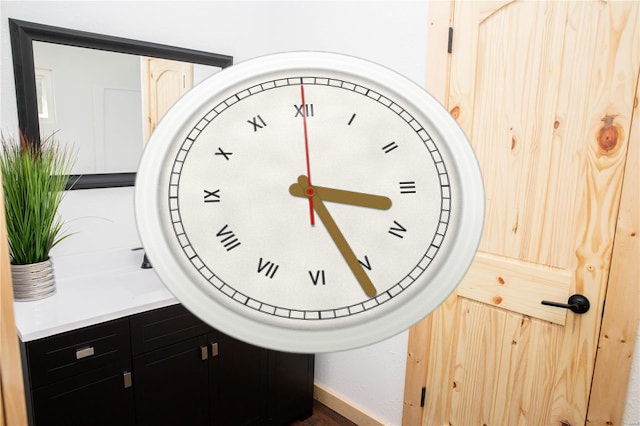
3:26:00
